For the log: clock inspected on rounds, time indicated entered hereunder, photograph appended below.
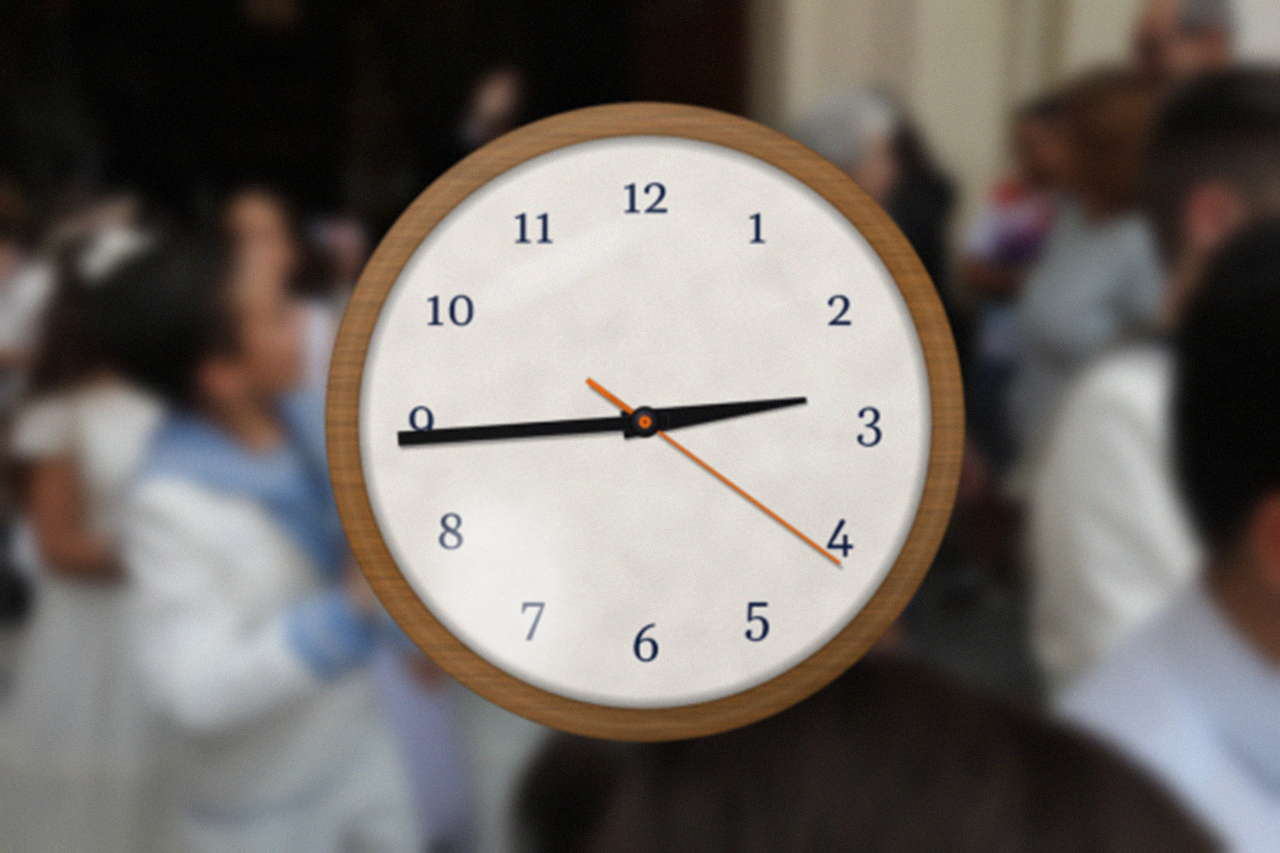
2:44:21
